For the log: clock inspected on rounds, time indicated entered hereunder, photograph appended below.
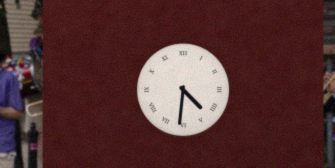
4:31
